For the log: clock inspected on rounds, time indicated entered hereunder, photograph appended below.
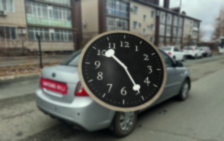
10:25
